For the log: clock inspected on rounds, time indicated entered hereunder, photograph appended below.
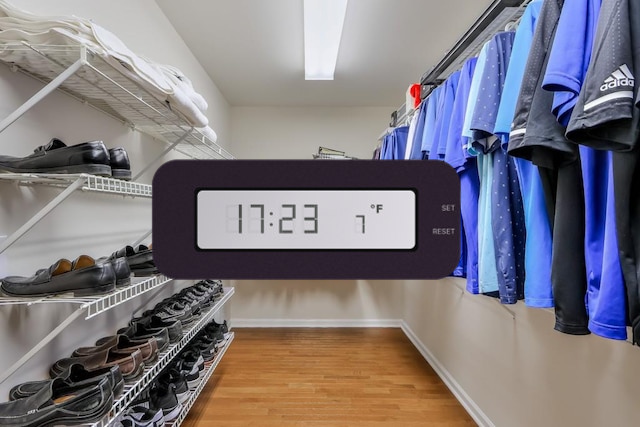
17:23
